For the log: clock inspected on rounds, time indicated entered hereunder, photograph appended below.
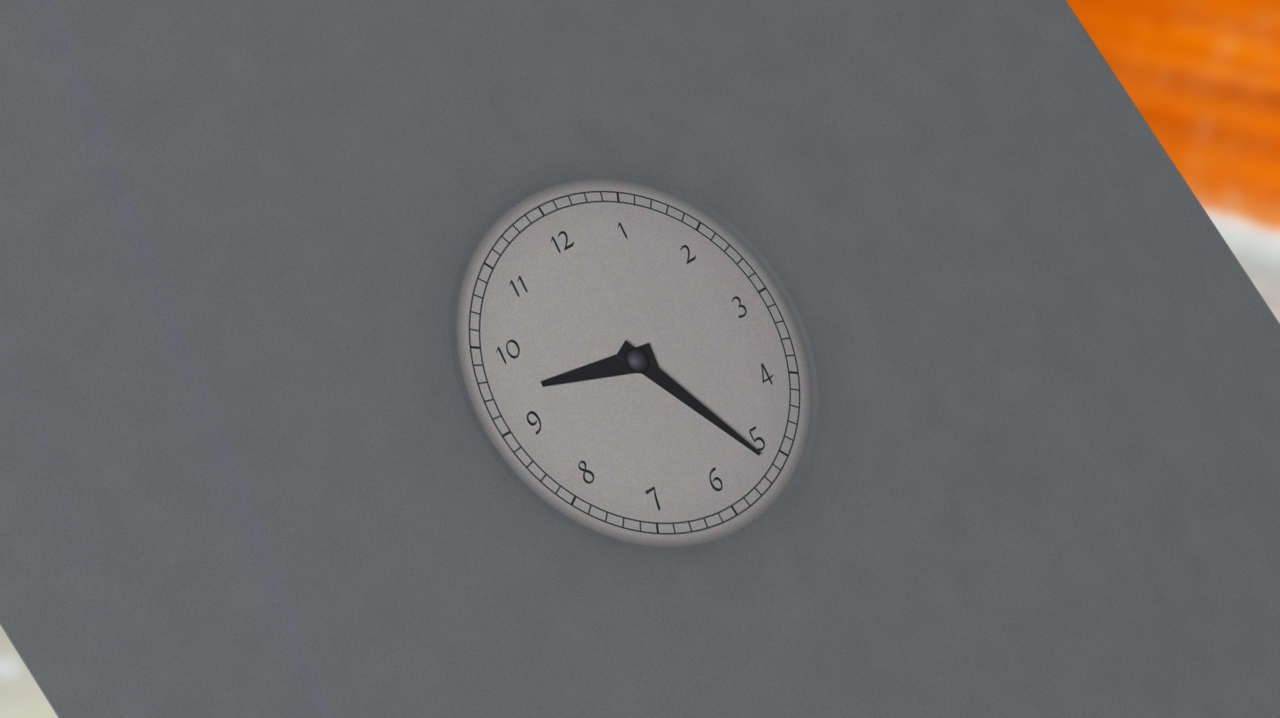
9:26
